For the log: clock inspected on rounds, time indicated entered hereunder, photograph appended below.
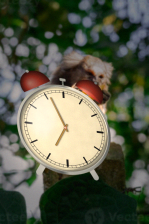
6:56
